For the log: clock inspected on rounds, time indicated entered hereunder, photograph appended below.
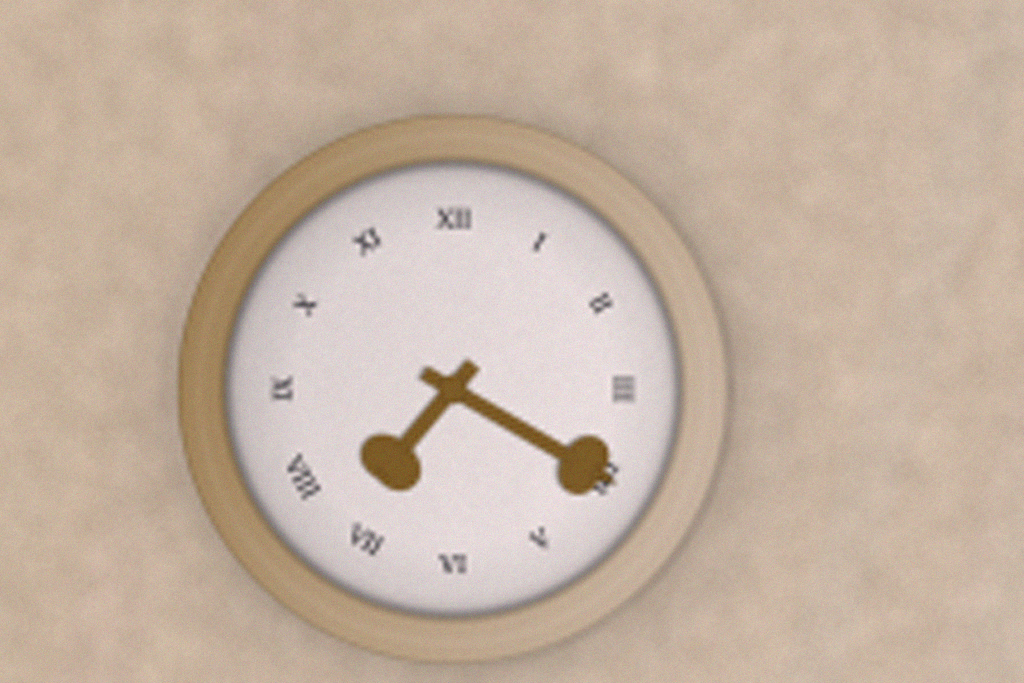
7:20
